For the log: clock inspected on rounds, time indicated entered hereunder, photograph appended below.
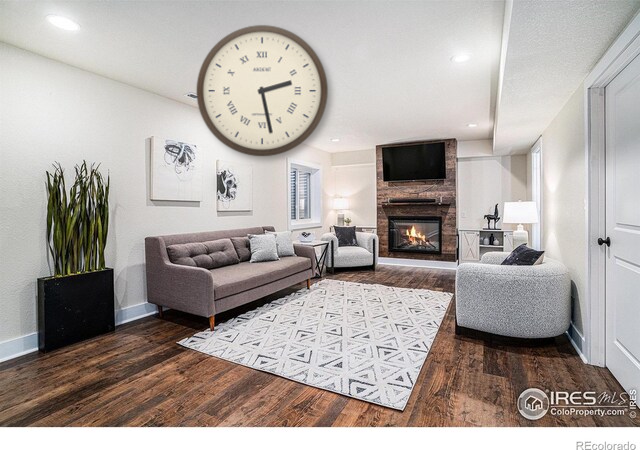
2:28
